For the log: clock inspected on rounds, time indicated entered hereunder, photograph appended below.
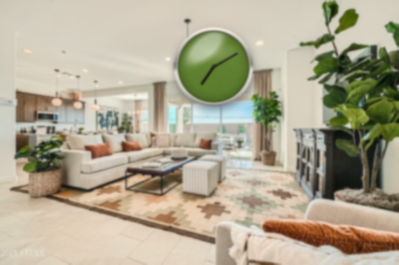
7:10
